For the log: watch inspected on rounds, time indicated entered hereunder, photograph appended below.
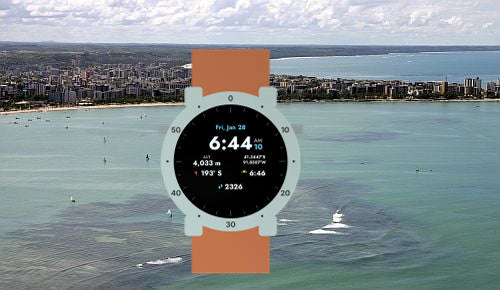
6:44:10
